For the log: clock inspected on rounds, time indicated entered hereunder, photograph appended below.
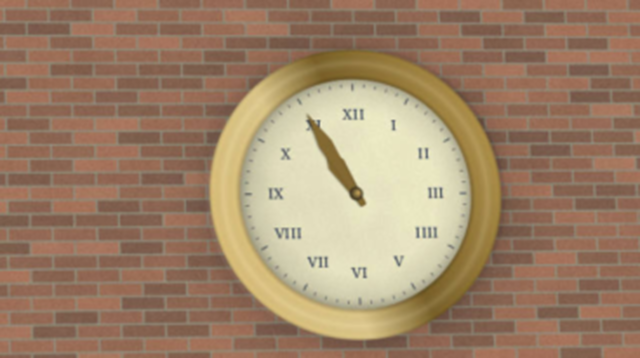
10:55
